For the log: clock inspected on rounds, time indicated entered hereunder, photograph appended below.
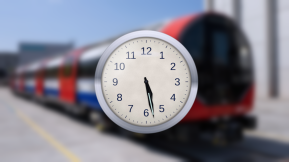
5:28
